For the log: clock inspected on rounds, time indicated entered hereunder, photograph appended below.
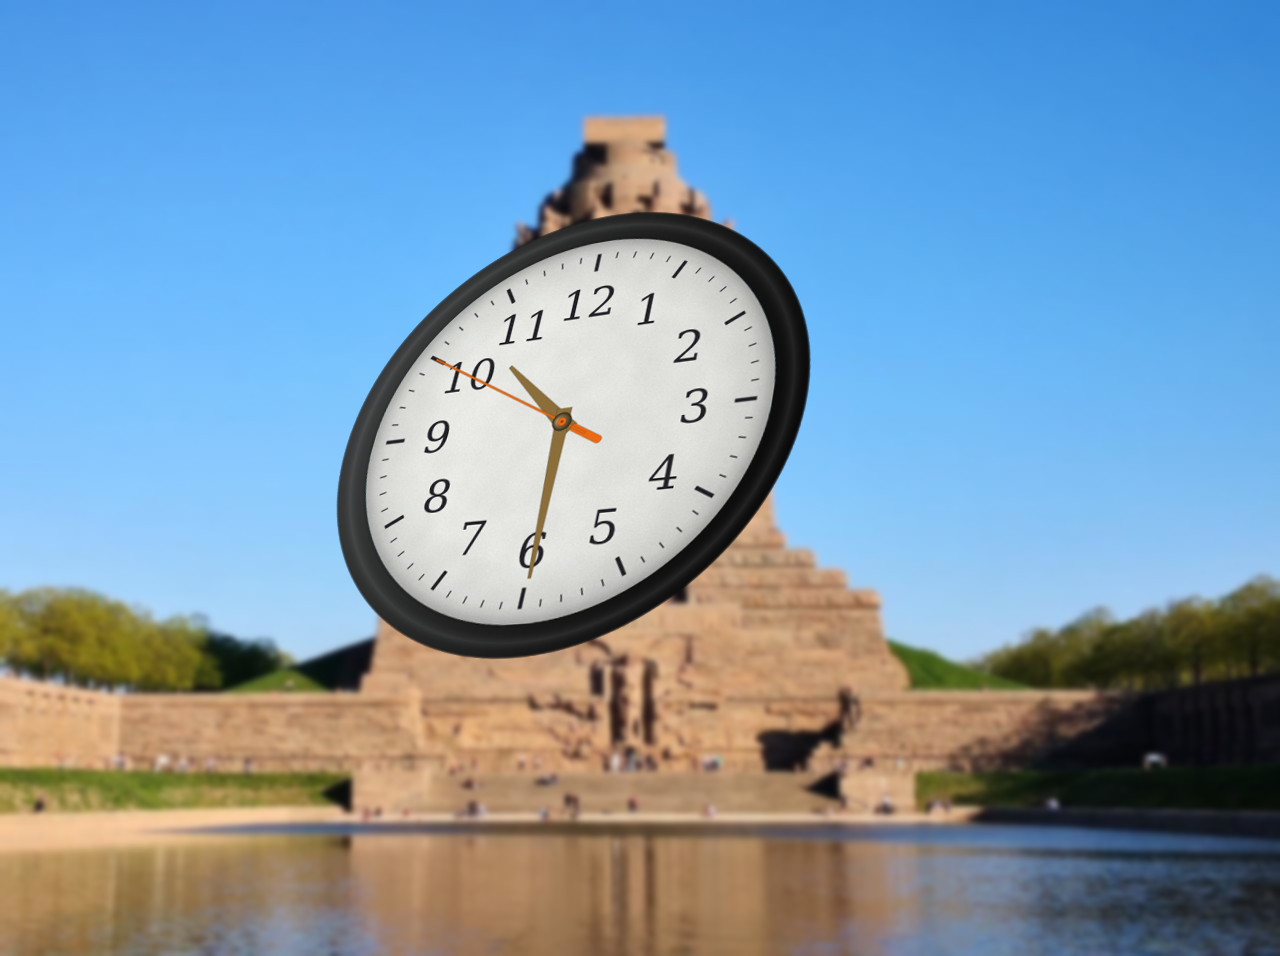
10:29:50
